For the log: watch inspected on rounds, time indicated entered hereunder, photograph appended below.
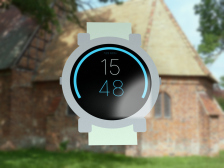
15:48
